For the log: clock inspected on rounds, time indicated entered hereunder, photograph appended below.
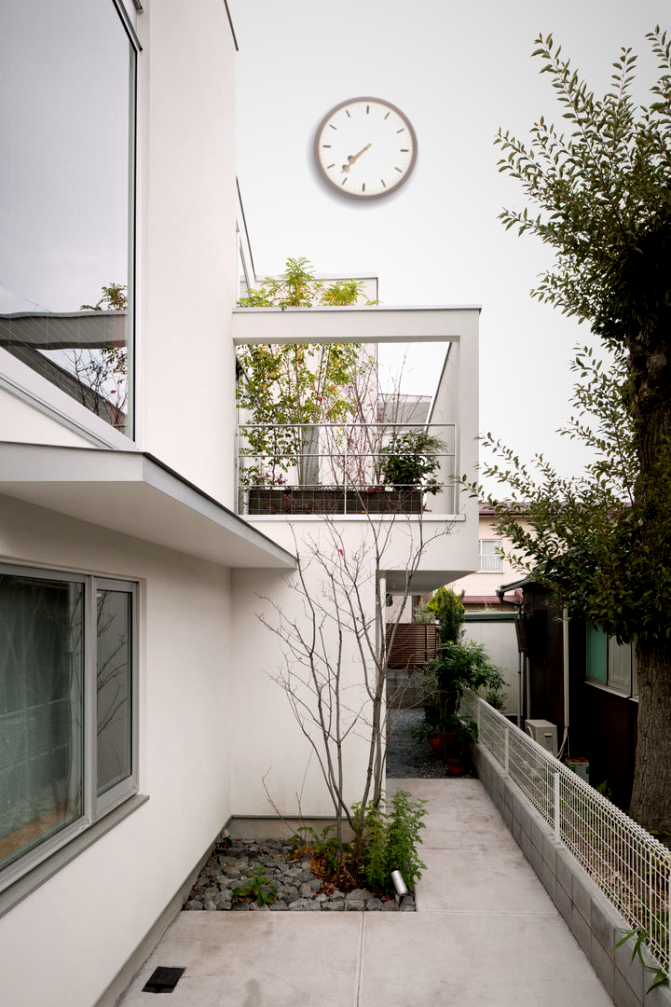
7:37
